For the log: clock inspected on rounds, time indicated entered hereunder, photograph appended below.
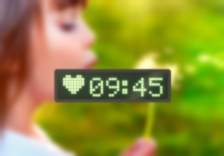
9:45
